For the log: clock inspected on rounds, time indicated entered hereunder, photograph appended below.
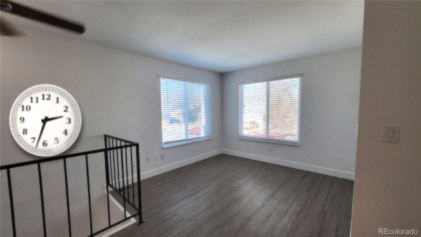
2:33
